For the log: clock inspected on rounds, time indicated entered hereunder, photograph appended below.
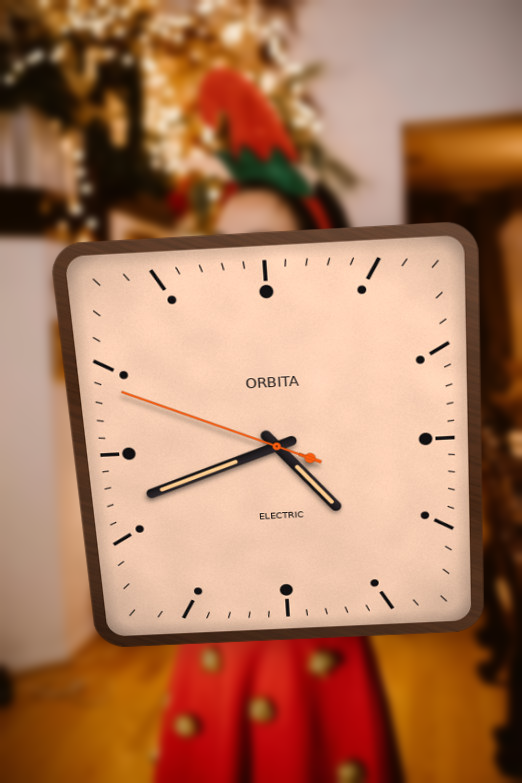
4:41:49
